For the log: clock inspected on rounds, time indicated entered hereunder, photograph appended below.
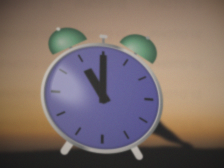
11:00
